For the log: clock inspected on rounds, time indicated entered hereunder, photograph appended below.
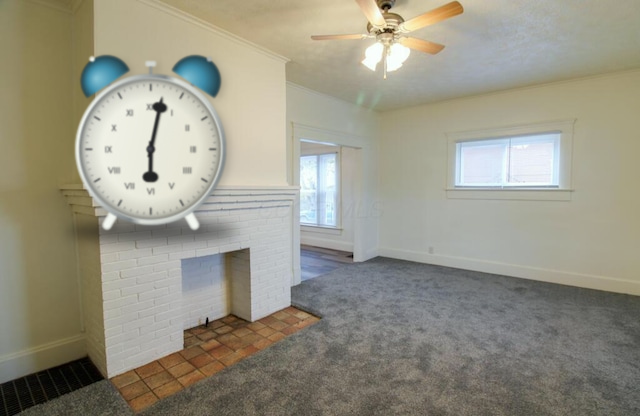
6:02
